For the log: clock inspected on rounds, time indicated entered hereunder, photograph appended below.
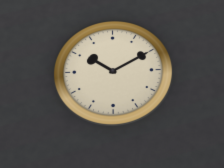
10:10
